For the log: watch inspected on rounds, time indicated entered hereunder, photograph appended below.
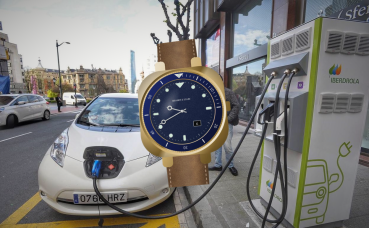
9:41
